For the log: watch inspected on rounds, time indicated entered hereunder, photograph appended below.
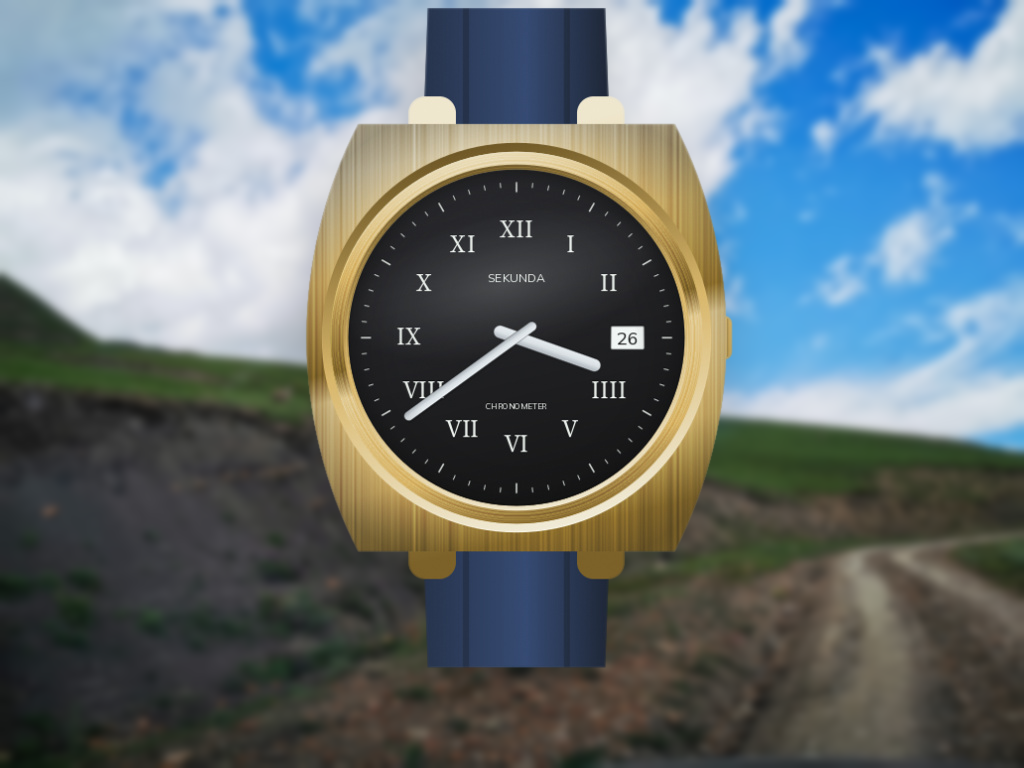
3:39
